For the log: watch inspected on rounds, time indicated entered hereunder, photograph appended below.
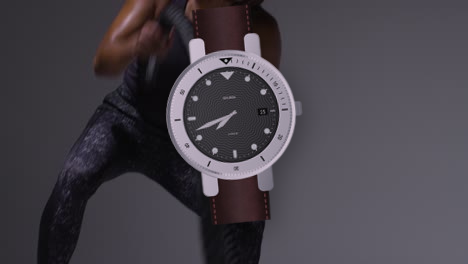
7:42
